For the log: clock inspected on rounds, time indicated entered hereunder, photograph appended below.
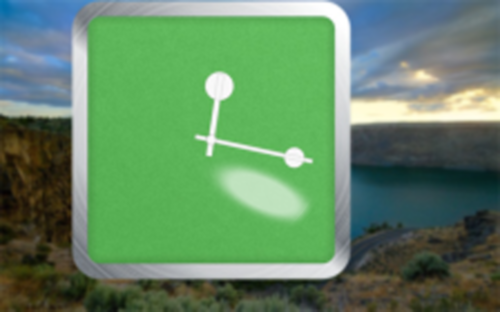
12:17
